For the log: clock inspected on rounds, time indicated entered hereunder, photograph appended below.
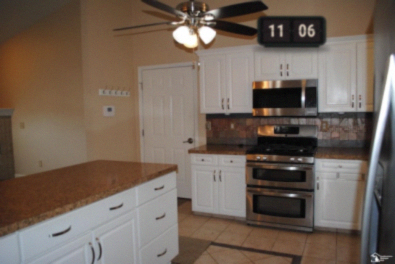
11:06
